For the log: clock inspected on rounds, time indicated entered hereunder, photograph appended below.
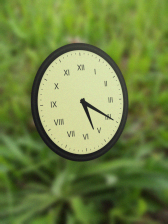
5:20
